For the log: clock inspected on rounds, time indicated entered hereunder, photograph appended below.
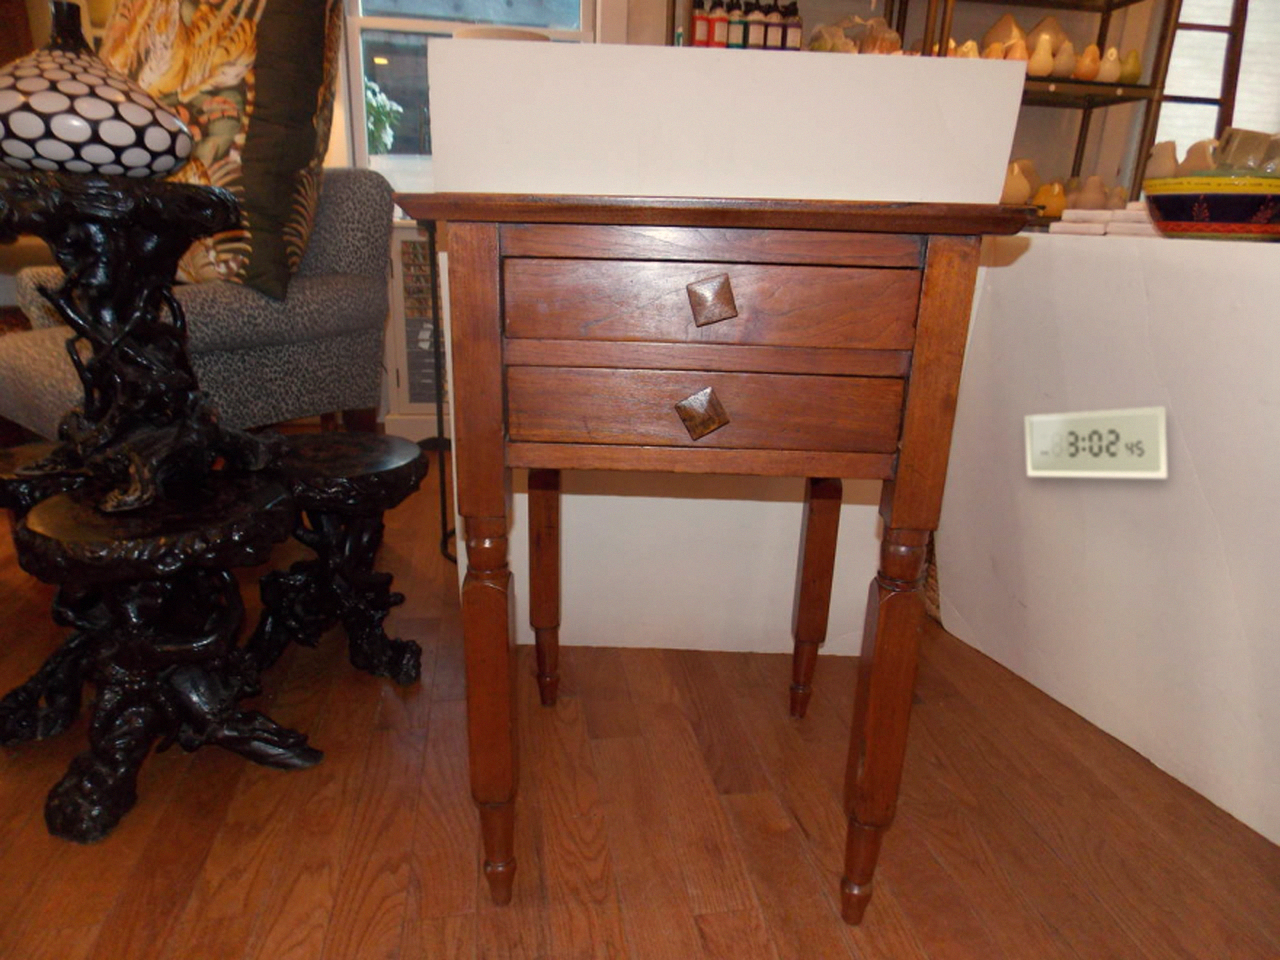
3:02
